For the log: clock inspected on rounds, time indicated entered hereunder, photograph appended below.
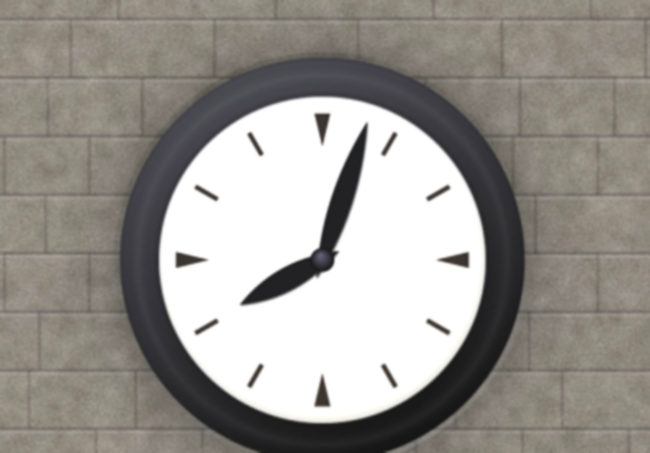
8:03
